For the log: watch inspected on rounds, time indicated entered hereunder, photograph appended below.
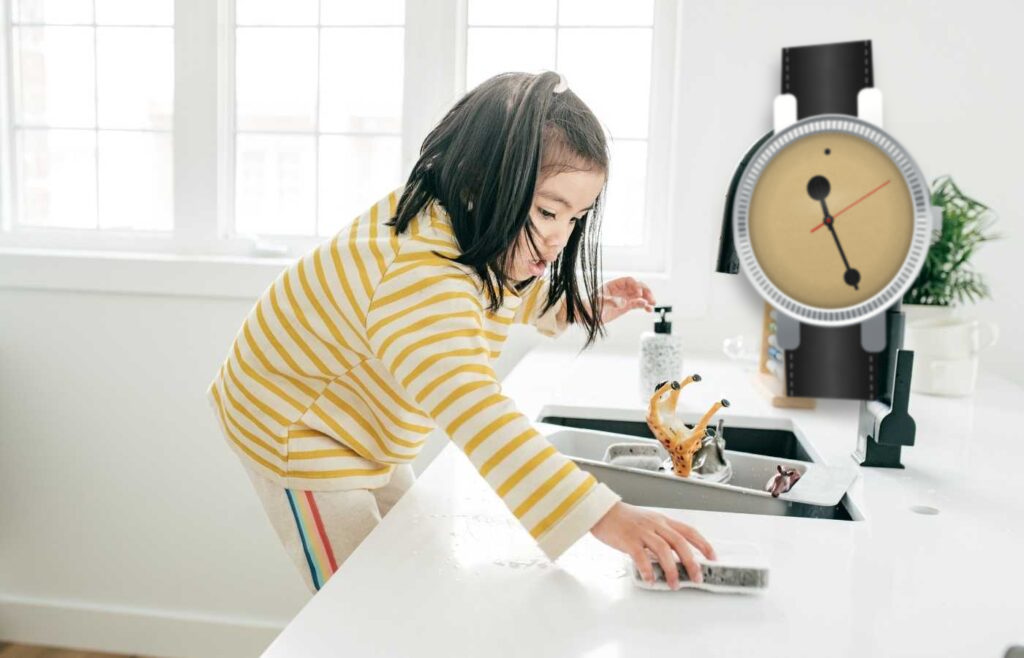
11:26:10
